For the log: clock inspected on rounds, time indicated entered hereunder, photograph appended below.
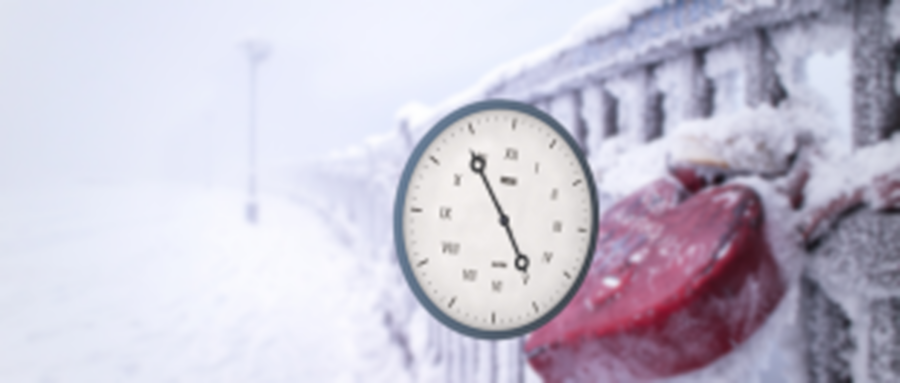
4:54
